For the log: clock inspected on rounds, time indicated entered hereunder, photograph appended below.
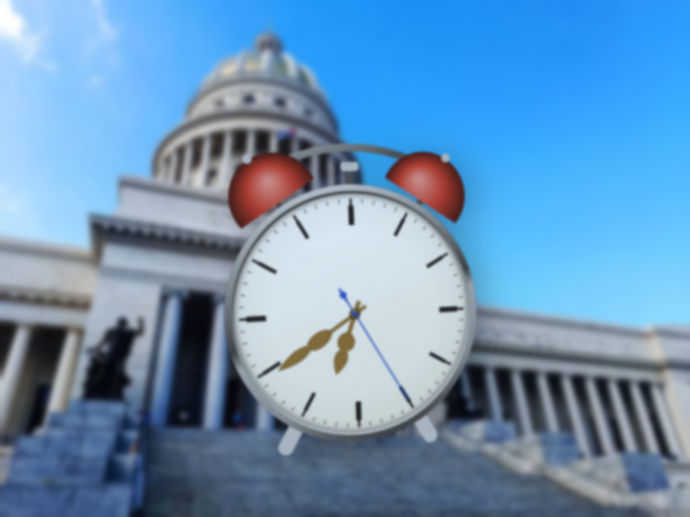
6:39:25
